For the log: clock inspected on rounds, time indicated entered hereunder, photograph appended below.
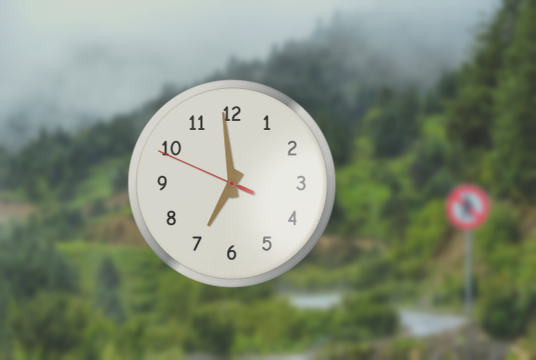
6:58:49
